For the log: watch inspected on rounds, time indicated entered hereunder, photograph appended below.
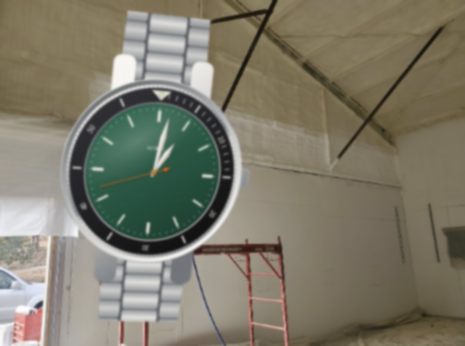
1:01:42
